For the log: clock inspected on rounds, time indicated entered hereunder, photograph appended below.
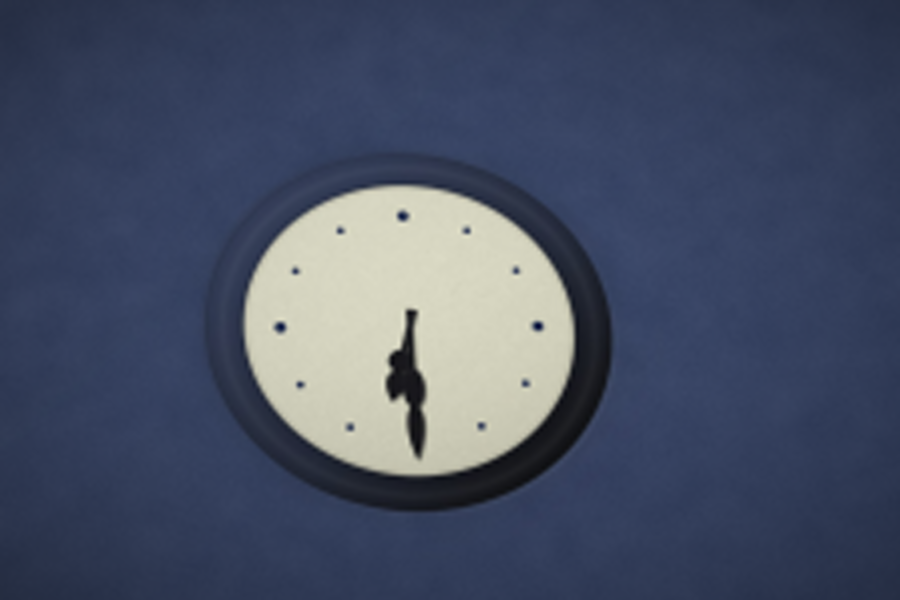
6:30
